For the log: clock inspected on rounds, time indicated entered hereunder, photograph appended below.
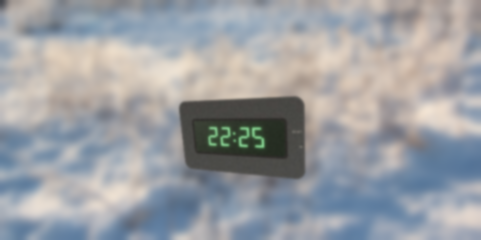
22:25
